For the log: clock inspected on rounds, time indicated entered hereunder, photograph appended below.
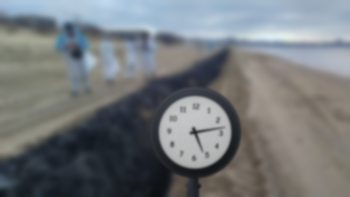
5:13
